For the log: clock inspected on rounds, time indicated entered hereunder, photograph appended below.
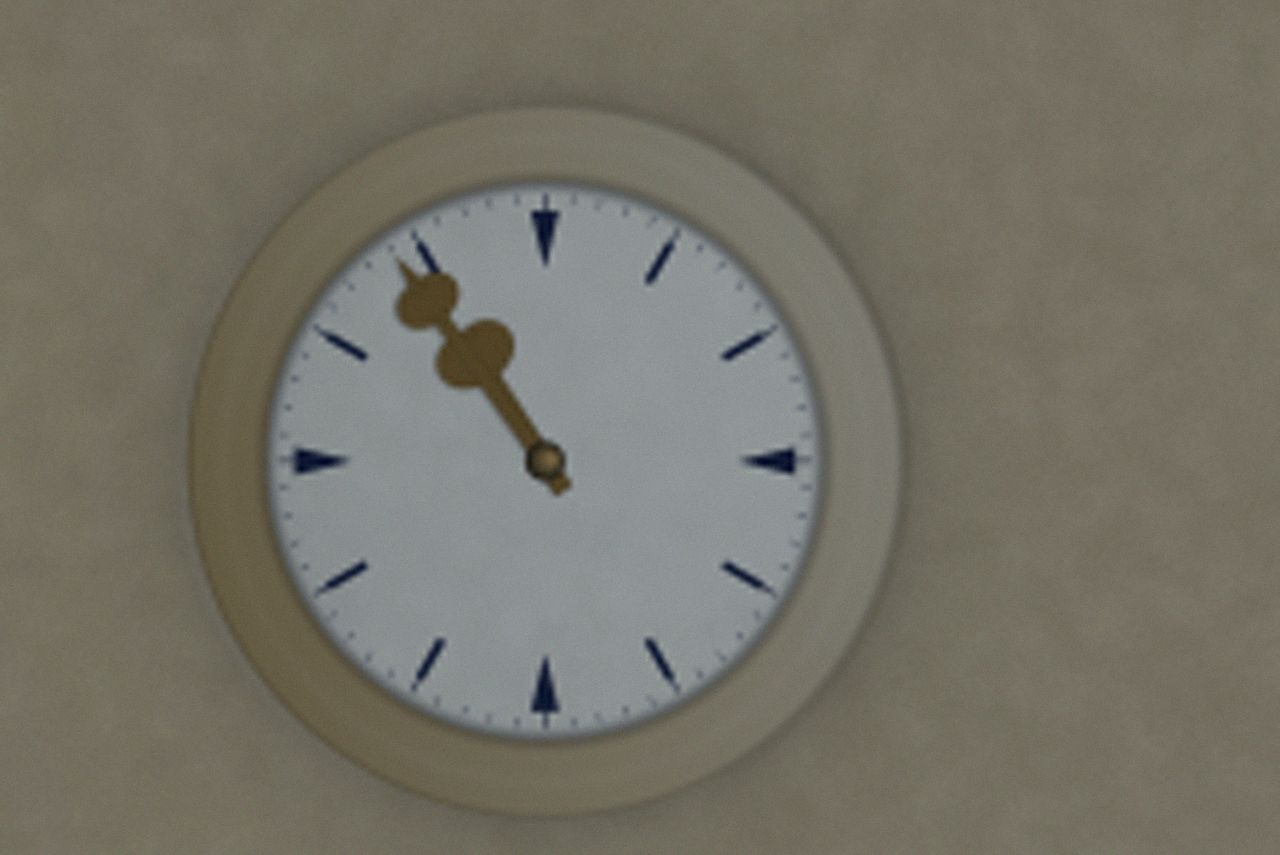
10:54
